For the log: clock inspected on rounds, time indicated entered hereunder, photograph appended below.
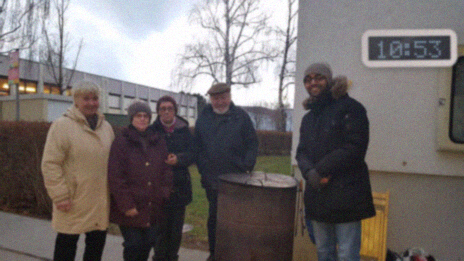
10:53
